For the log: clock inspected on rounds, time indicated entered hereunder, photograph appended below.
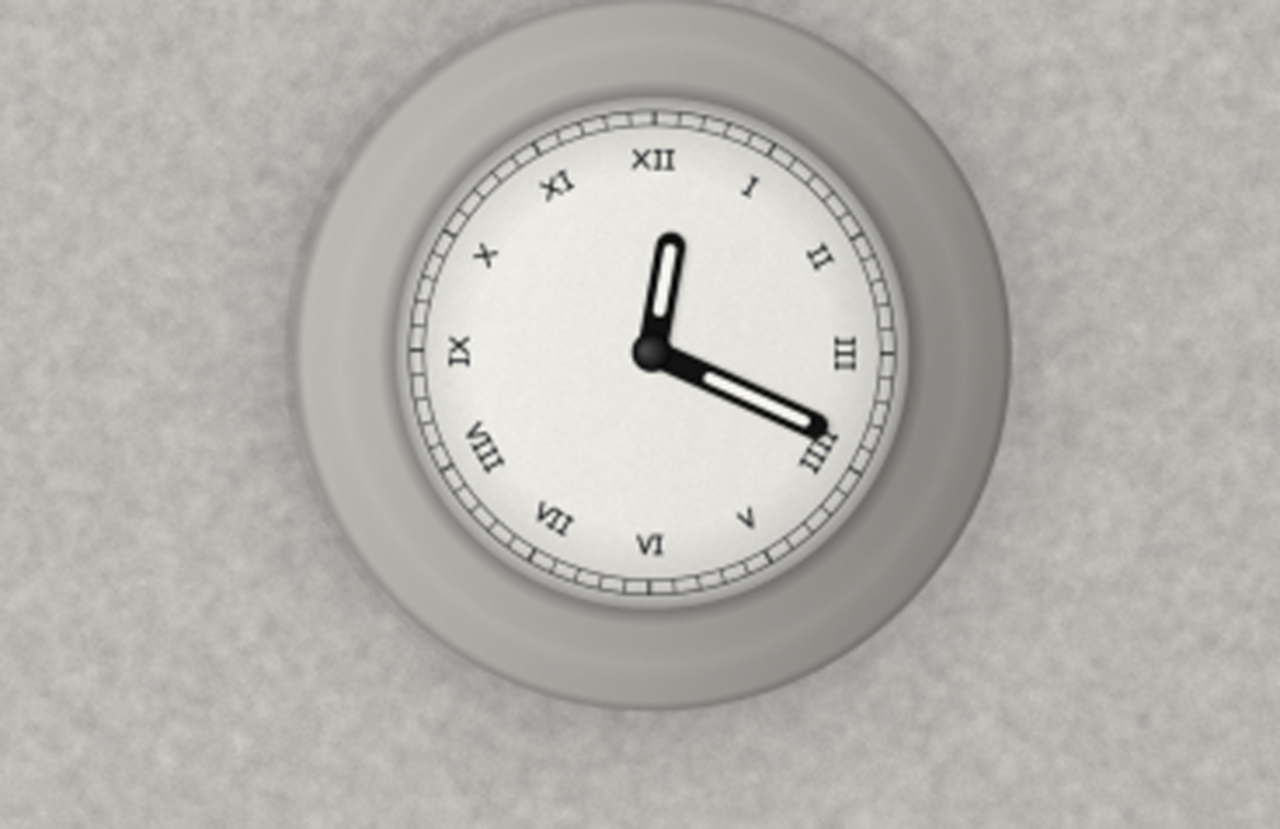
12:19
